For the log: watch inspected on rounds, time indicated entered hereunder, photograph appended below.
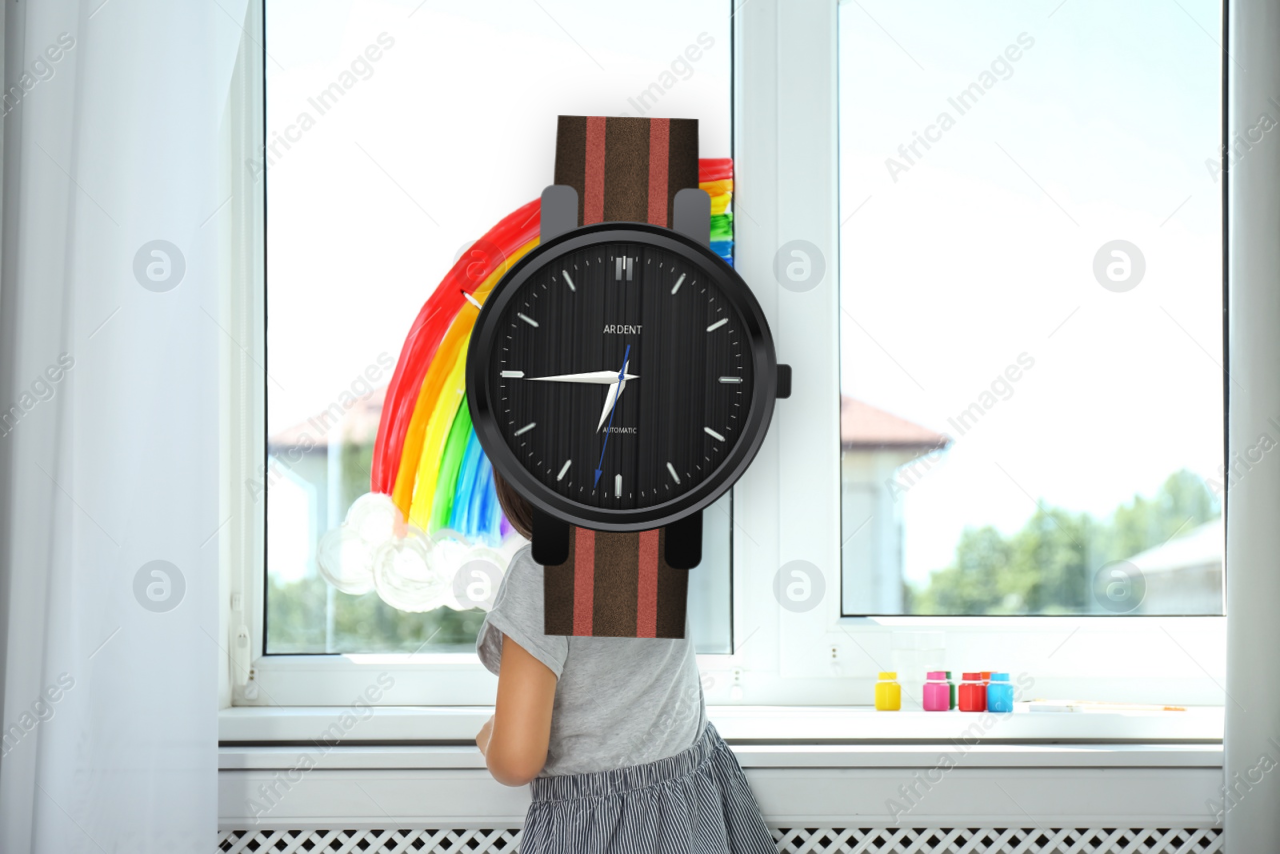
6:44:32
